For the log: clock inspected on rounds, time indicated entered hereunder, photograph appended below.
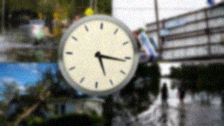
5:16
